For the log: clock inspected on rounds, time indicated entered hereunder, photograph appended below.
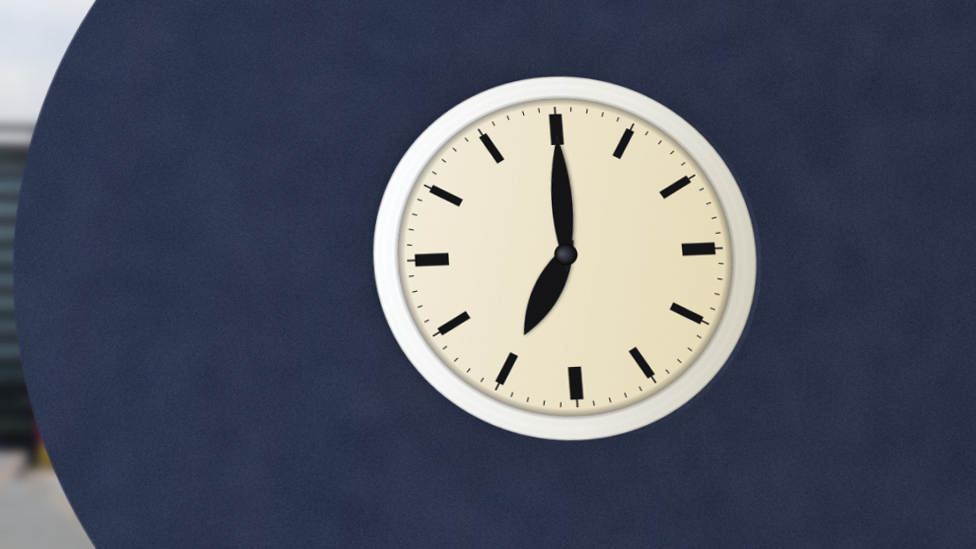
7:00
